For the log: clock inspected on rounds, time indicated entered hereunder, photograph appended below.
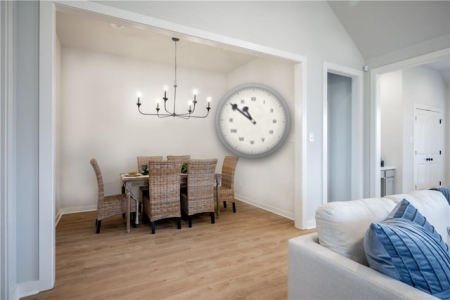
10:51
